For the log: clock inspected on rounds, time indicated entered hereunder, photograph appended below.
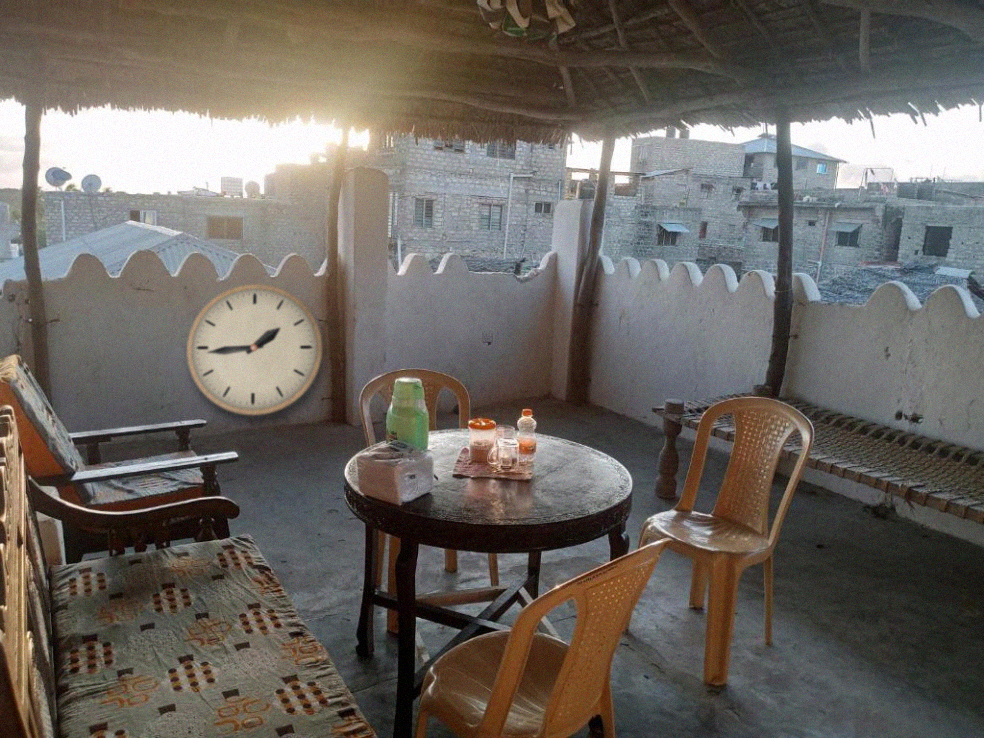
1:44
